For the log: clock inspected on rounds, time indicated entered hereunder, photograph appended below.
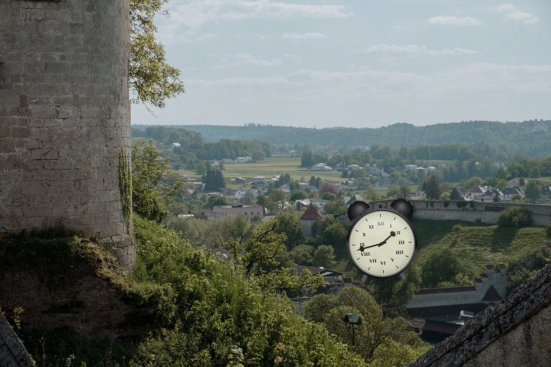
1:43
